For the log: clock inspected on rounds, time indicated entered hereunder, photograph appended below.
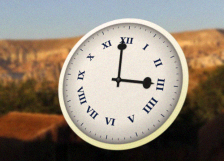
2:59
